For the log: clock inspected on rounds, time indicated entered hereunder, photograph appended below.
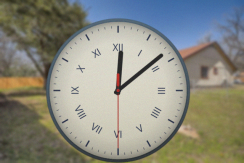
12:08:30
